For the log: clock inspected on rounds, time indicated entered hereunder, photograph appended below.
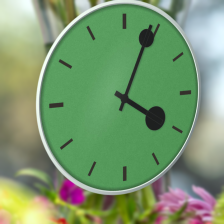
4:04
